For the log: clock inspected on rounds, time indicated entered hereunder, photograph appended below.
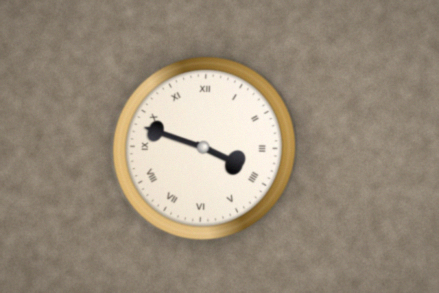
3:48
